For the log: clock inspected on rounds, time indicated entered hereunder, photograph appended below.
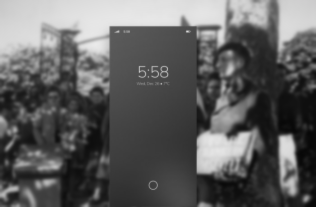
5:58
